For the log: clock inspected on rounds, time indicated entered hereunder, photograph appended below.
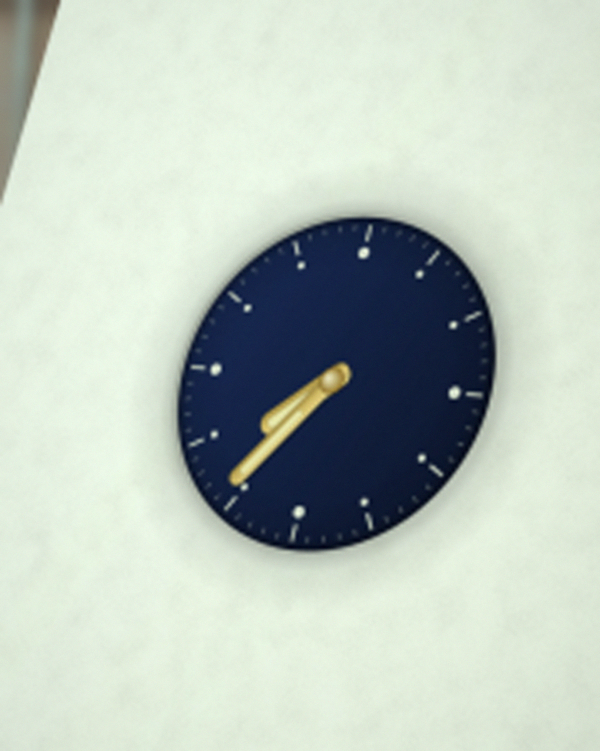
7:36
